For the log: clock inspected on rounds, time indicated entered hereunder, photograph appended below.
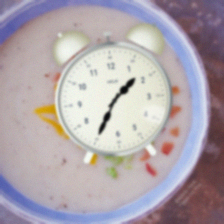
1:35
